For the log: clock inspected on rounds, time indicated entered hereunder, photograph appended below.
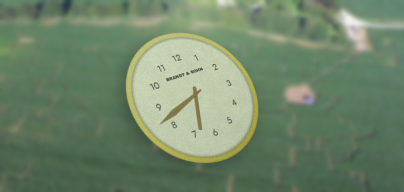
6:42
